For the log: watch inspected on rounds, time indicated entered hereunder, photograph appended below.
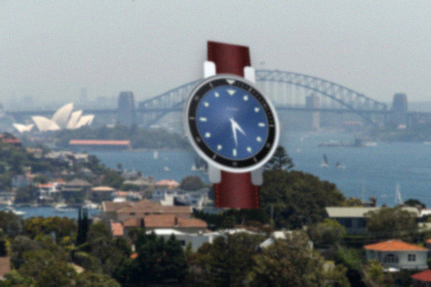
4:29
